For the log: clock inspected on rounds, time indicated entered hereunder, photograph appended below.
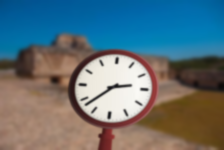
2:38
